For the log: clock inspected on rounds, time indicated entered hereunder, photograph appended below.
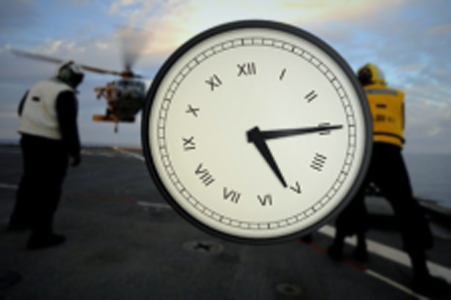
5:15
